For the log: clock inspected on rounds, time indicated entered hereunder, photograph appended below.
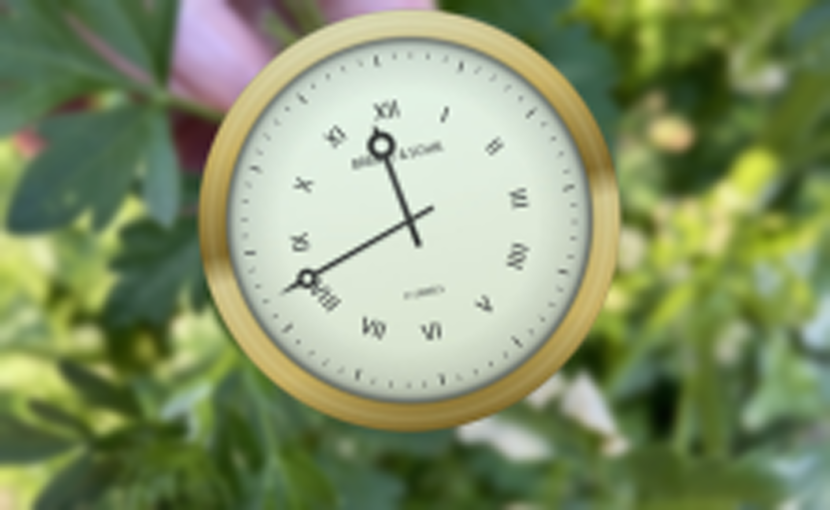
11:42
